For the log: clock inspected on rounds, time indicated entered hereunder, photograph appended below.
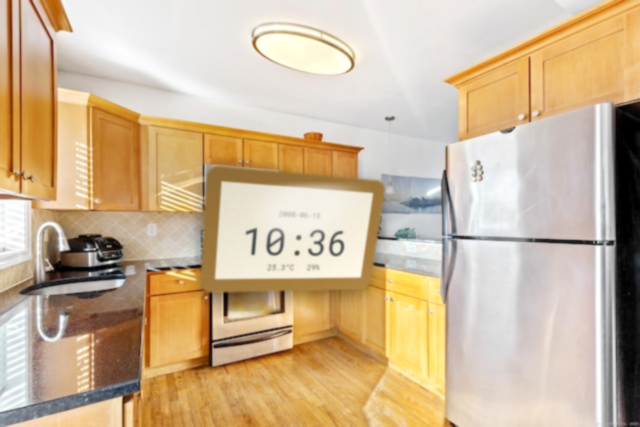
10:36
